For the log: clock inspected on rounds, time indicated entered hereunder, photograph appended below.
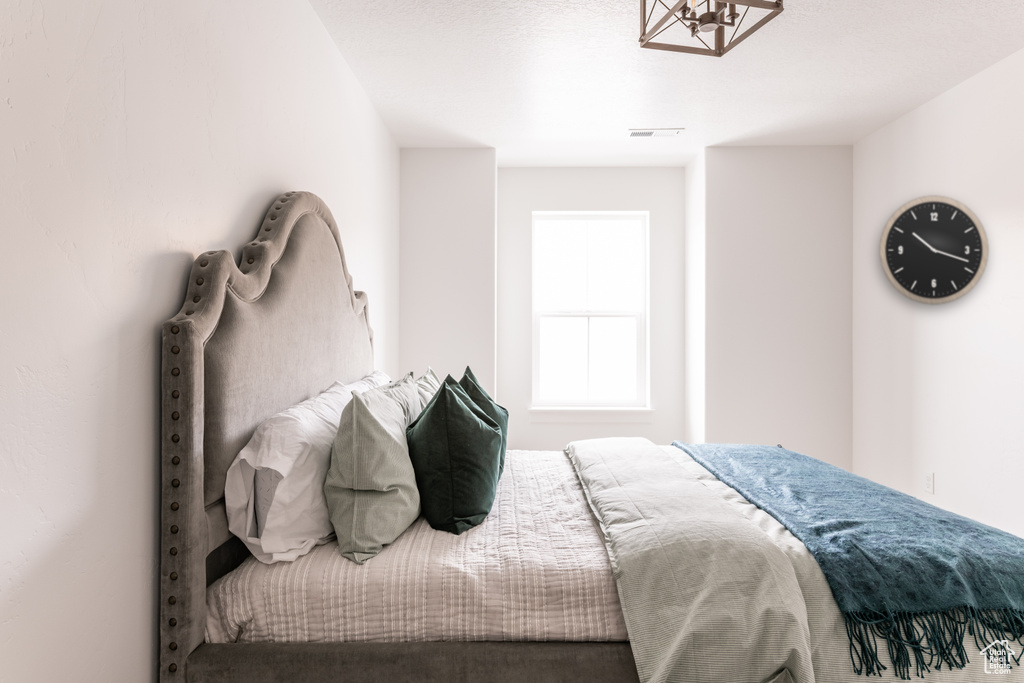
10:18
